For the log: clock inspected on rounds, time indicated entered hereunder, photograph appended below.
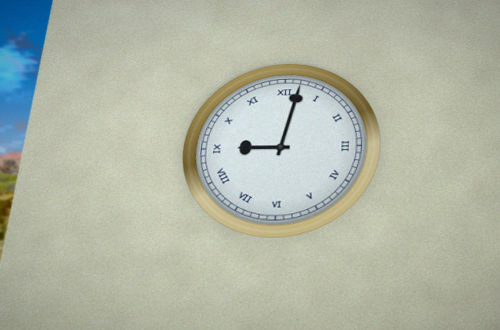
9:02
